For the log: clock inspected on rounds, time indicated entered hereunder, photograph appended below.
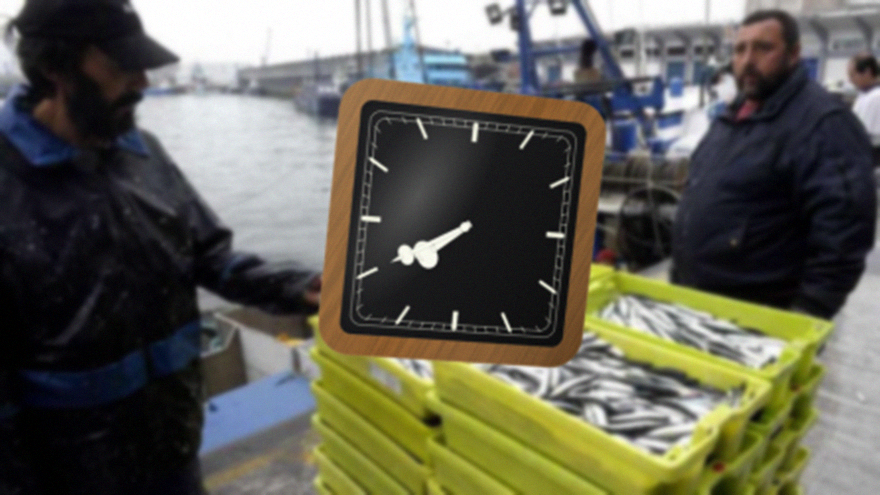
7:40
